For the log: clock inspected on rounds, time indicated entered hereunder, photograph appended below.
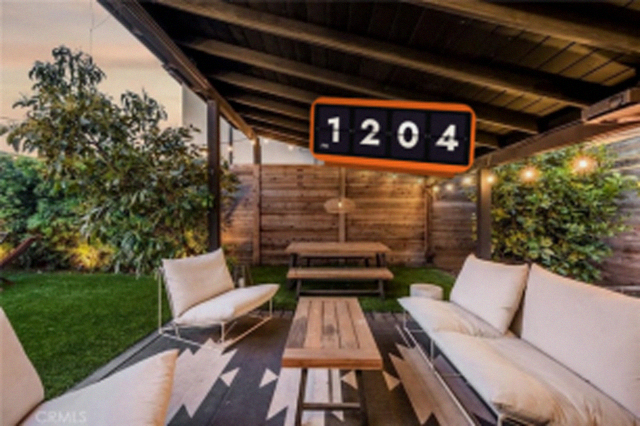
12:04
